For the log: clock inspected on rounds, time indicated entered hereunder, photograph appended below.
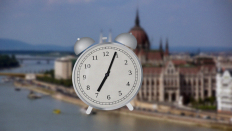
7:04
